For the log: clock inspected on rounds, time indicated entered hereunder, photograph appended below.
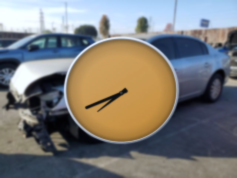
7:41
